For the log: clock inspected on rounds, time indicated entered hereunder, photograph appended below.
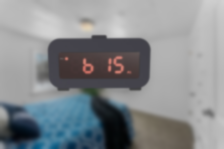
6:15
